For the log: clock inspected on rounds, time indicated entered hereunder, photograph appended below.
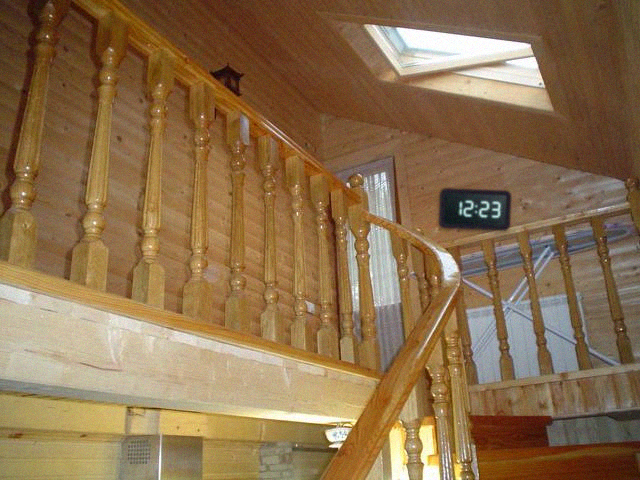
12:23
